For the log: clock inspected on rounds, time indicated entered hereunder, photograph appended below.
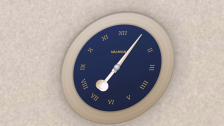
7:05
